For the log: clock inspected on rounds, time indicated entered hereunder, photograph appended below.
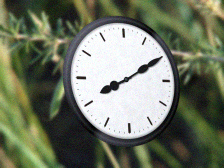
8:10
